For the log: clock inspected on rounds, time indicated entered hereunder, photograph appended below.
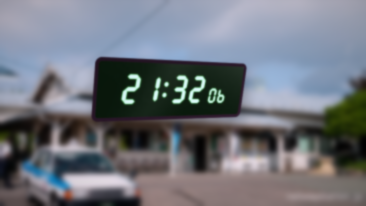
21:32:06
